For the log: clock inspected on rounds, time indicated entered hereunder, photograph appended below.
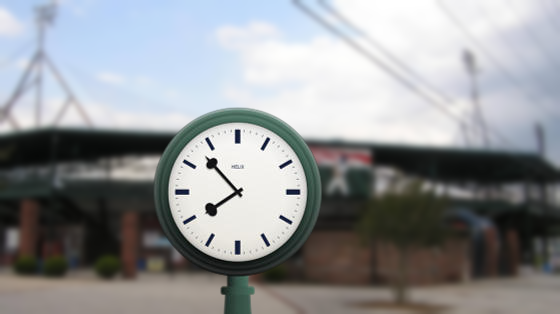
7:53
